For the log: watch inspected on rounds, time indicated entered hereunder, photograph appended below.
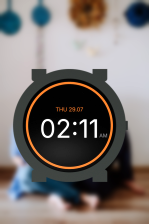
2:11
